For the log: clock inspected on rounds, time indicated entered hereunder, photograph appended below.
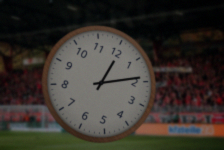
12:09
